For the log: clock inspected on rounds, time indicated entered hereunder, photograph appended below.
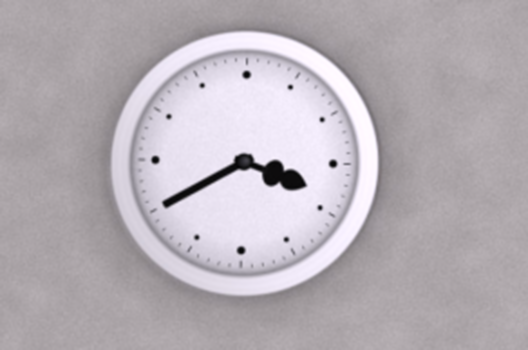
3:40
